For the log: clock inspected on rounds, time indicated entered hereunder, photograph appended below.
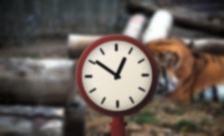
12:51
